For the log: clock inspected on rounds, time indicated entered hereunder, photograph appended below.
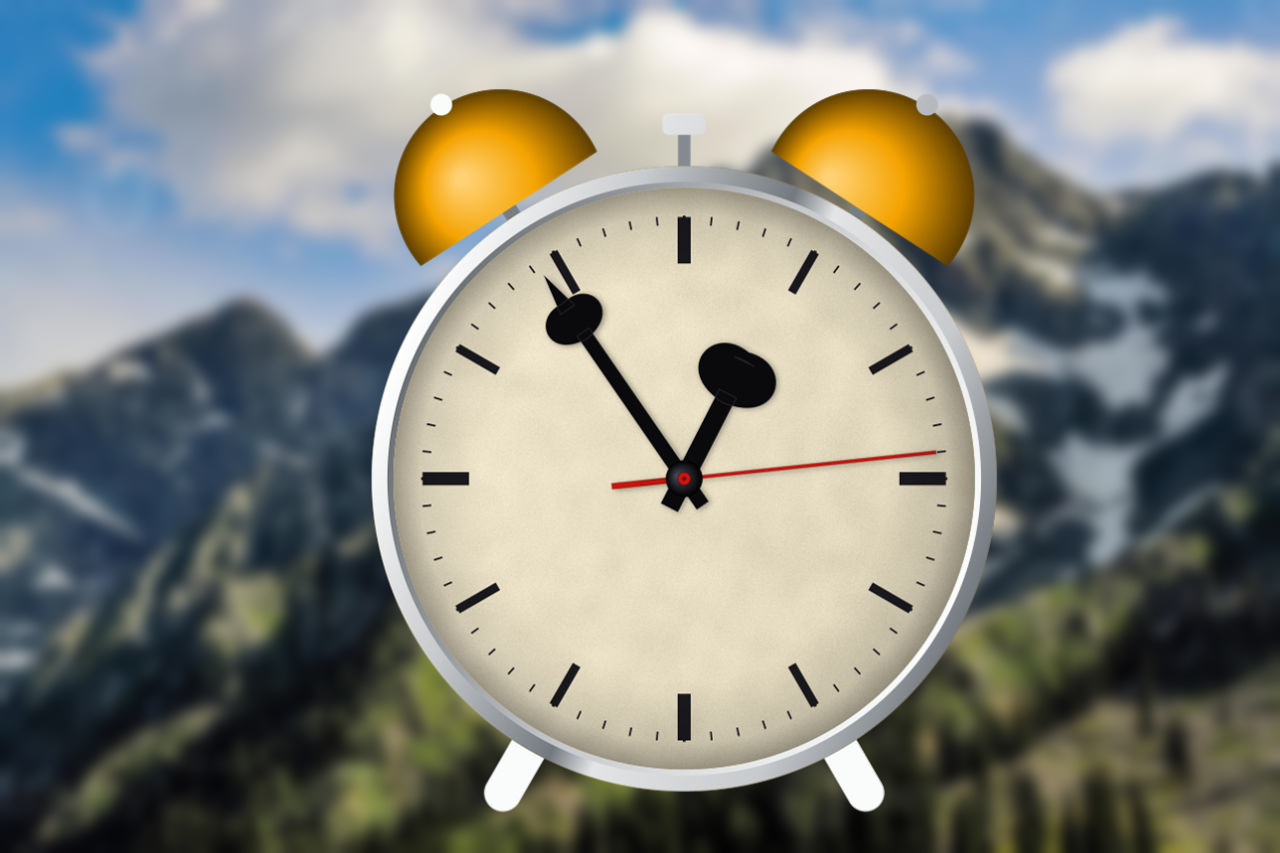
12:54:14
